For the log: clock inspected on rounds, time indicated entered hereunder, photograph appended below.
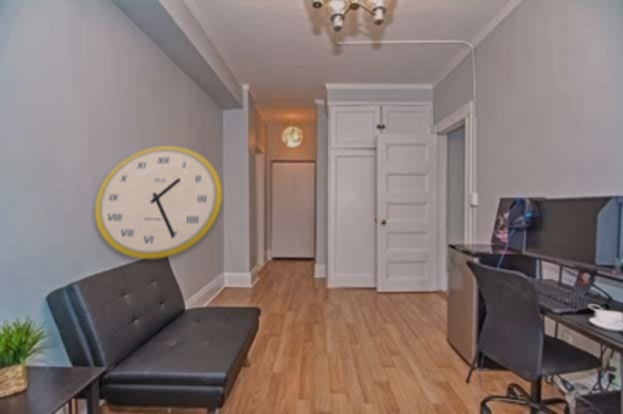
1:25
